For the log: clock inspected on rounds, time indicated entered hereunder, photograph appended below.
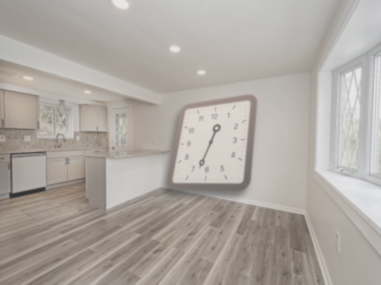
12:33
